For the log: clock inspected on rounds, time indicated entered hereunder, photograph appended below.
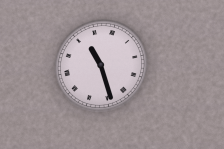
10:24
